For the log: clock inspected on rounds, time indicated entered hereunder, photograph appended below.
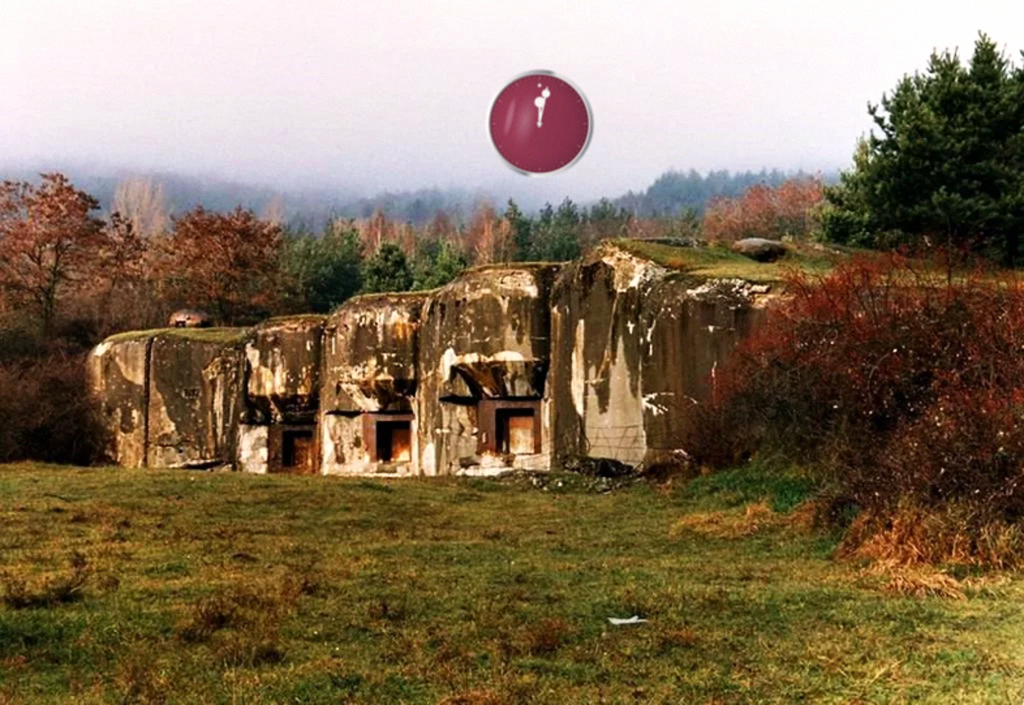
12:02
